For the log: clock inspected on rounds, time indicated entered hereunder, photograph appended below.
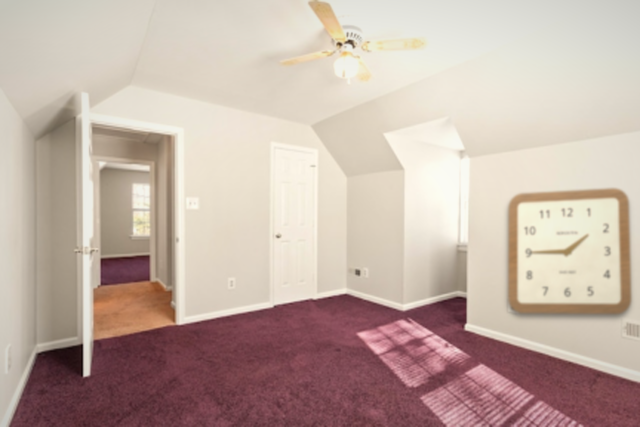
1:45
